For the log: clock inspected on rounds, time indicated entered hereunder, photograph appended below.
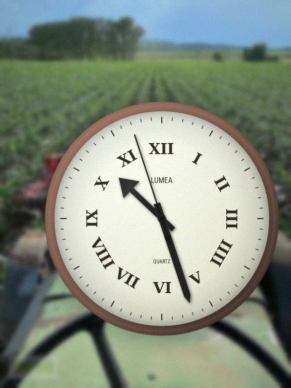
10:26:57
